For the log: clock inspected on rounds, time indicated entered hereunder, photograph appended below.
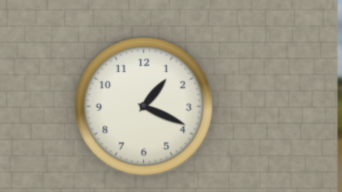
1:19
